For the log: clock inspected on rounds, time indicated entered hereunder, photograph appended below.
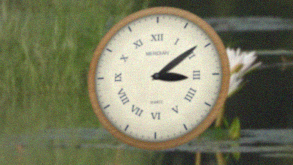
3:09
